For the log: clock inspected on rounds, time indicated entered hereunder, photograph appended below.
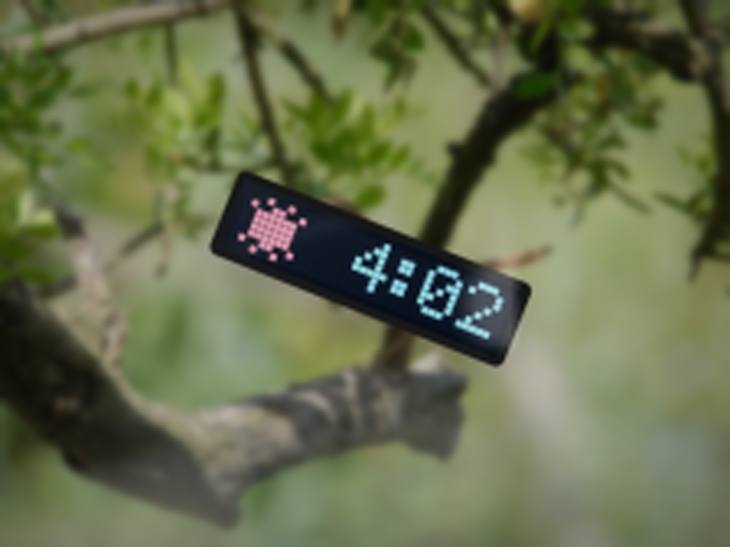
4:02
